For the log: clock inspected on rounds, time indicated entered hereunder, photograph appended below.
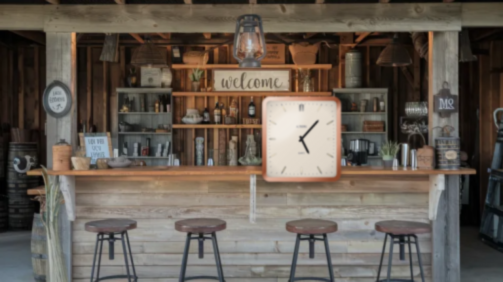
5:07
